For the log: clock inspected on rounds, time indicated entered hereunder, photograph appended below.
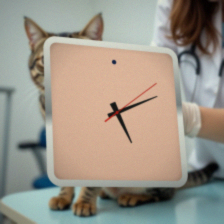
5:11:09
